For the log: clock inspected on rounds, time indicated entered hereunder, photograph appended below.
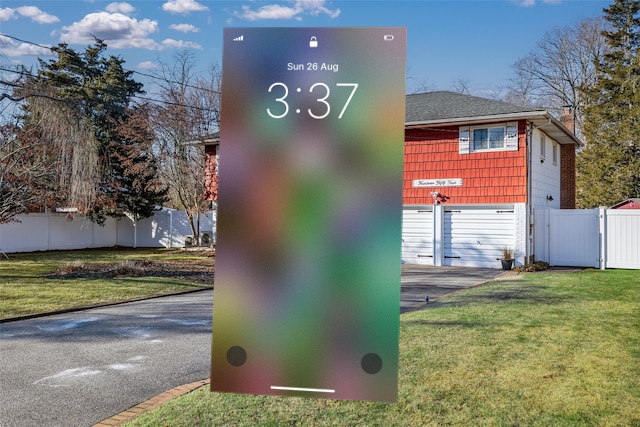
3:37
